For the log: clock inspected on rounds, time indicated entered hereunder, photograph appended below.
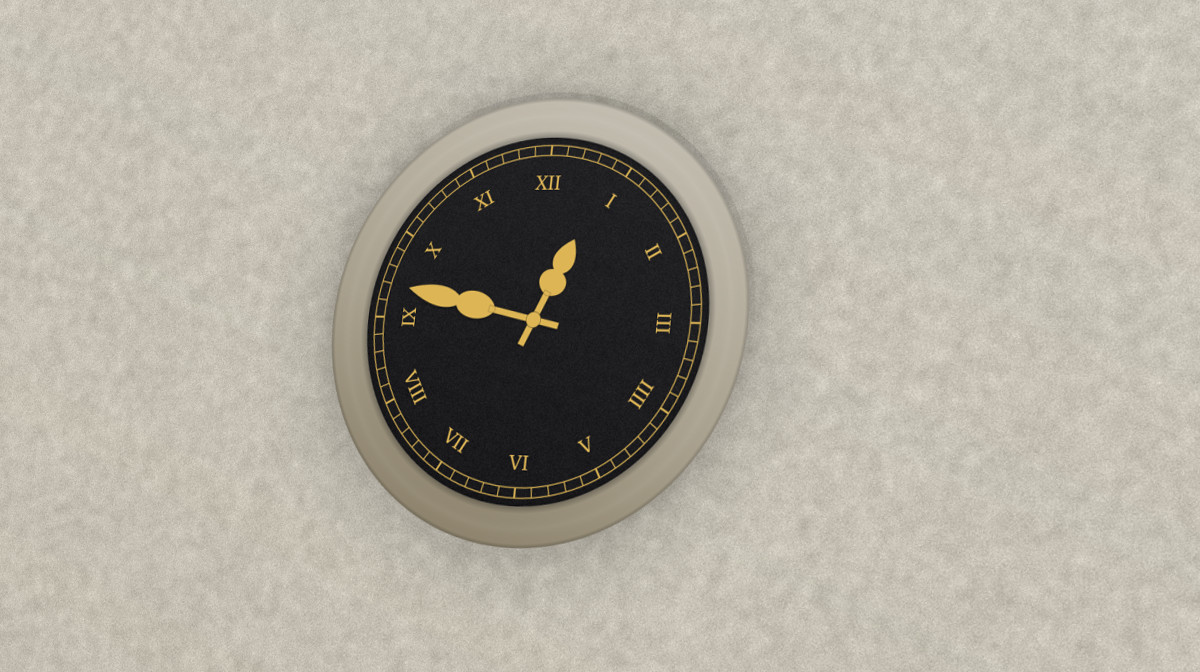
12:47
